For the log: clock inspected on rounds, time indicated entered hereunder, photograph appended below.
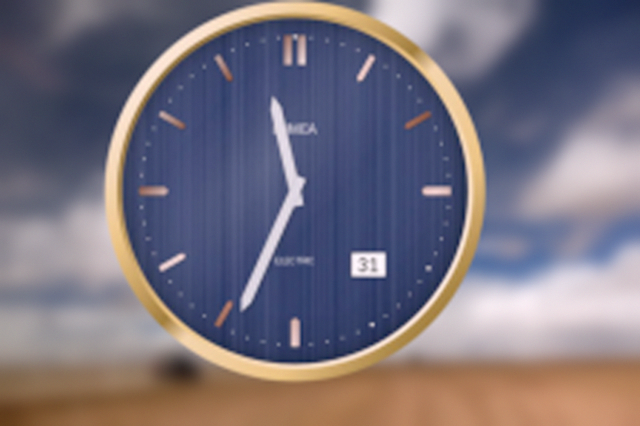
11:34
